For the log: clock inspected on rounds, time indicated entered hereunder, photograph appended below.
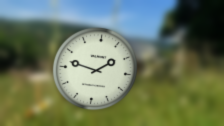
1:47
